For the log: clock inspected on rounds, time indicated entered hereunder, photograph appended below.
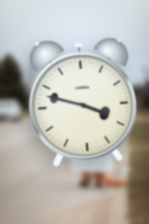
3:48
